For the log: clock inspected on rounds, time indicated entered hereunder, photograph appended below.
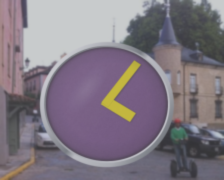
4:06
